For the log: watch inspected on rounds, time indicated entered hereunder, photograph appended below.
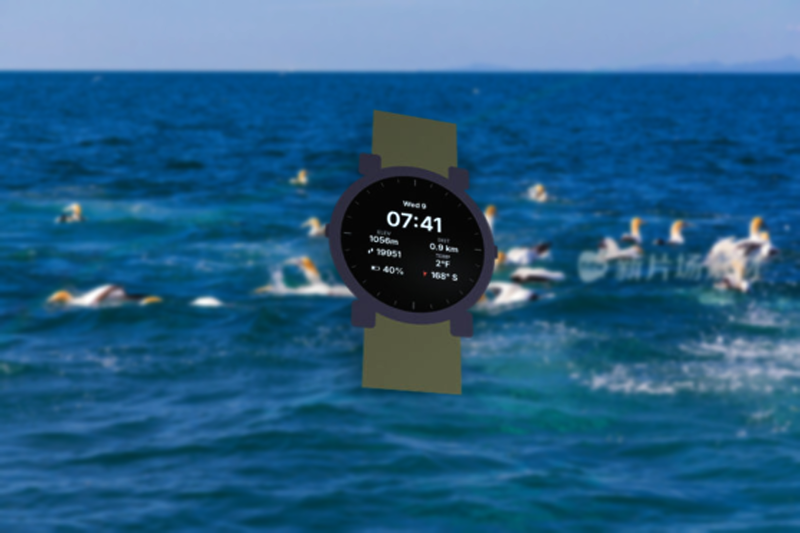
7:41
